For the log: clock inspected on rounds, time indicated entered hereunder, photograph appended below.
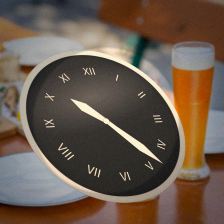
10:23
